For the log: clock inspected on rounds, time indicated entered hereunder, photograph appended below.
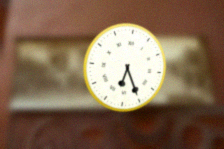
6:25
